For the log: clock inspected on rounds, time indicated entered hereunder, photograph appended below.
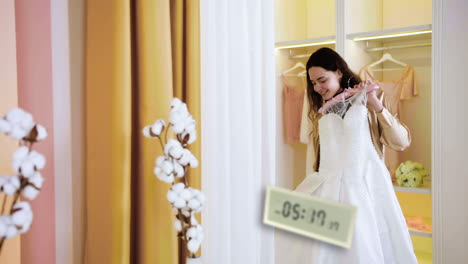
5:17
